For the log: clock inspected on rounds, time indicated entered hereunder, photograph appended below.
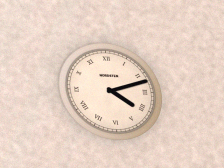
4:12
